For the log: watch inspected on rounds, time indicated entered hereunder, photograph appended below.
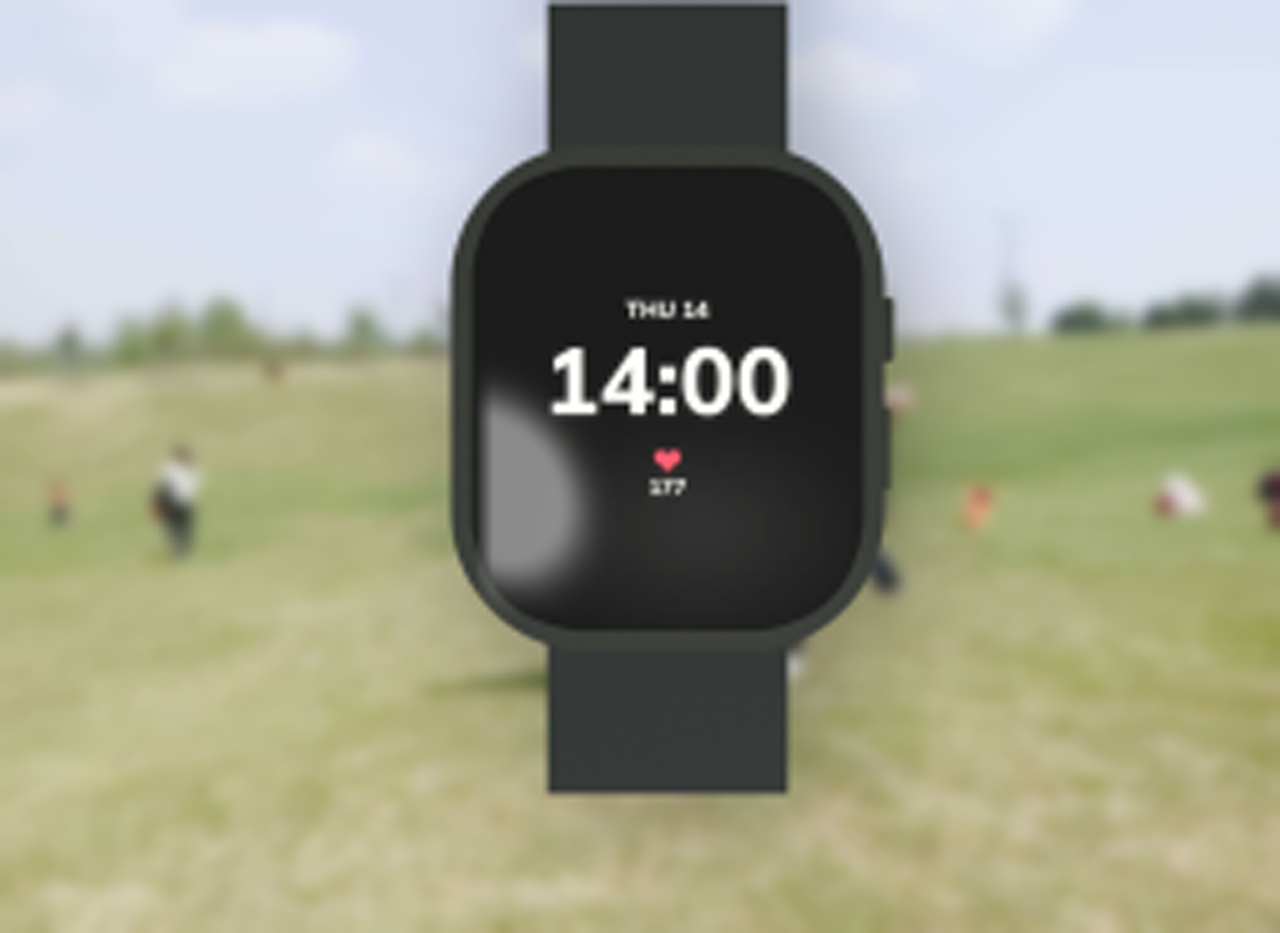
14:00
